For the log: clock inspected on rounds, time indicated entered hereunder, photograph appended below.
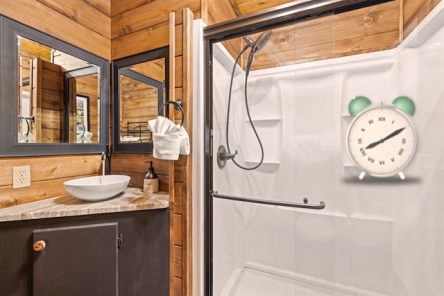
8:10
